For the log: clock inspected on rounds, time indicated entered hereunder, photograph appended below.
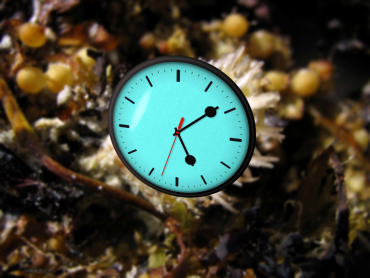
5:08:33
